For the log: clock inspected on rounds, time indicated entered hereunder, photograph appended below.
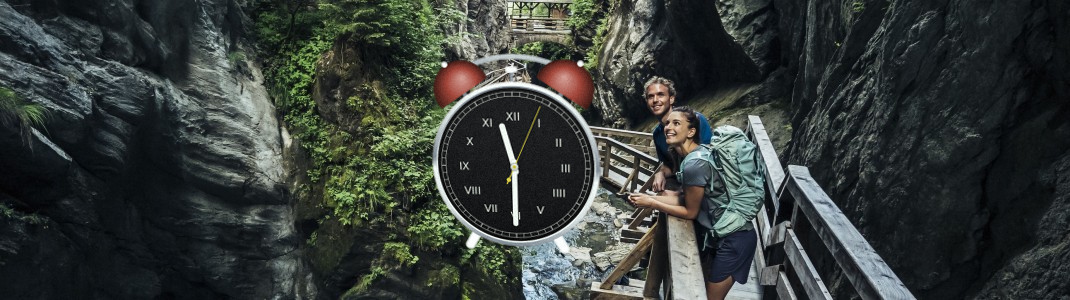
11:30:04
